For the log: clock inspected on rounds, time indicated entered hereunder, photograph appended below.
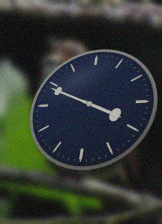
3:49
